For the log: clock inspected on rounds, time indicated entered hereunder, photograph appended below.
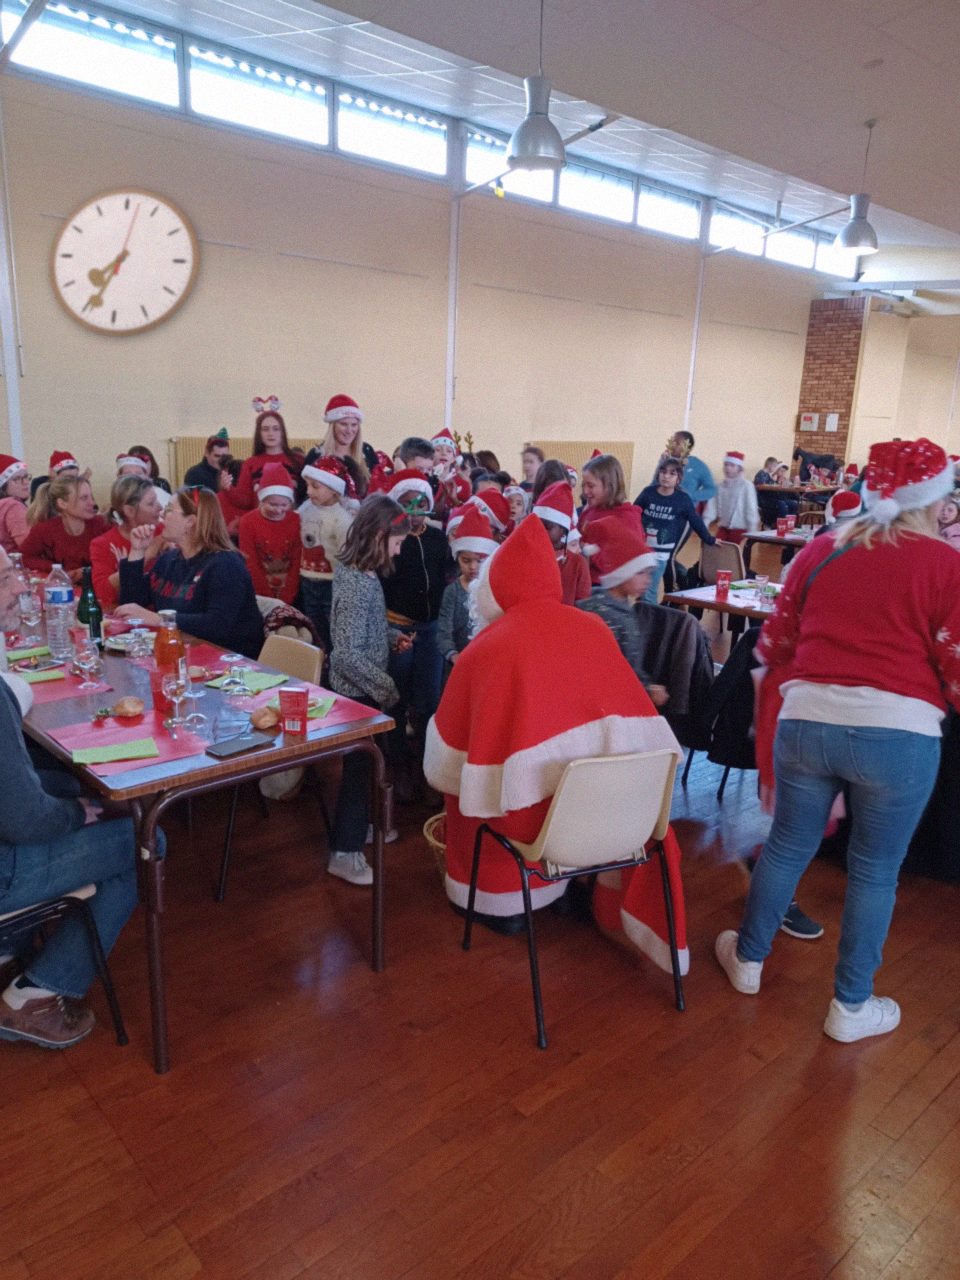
7:34:02
